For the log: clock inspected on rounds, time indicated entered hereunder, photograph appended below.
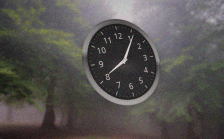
8:06
